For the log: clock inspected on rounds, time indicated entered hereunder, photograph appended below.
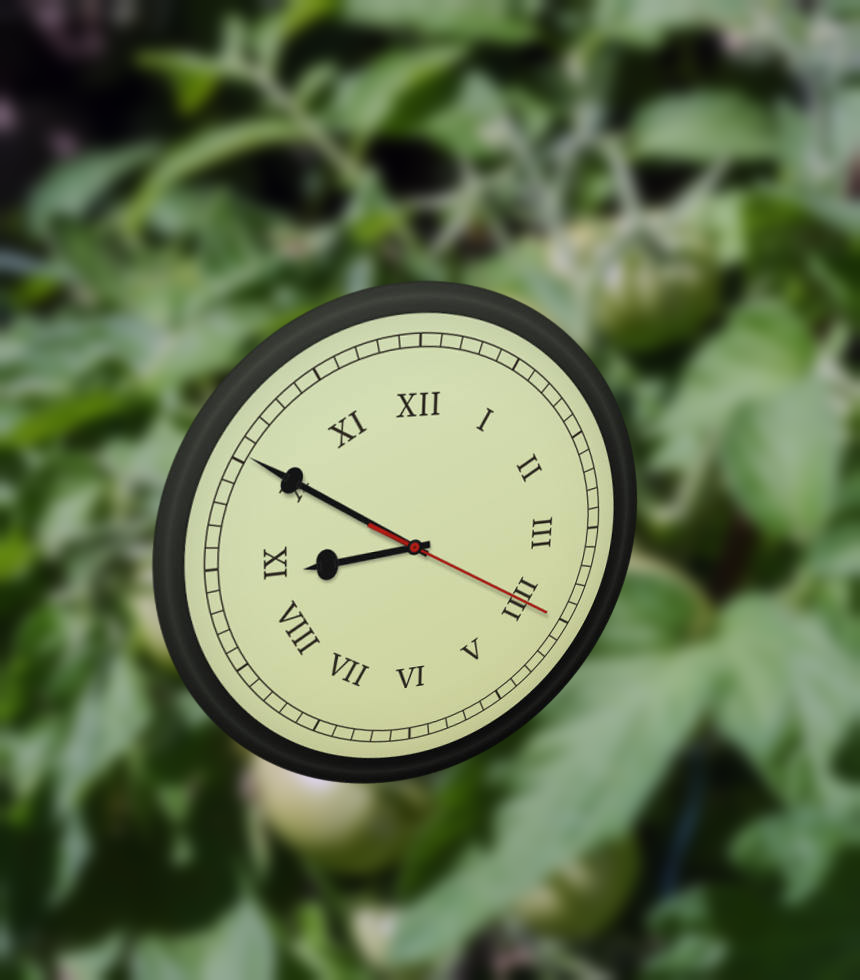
8:50:20
